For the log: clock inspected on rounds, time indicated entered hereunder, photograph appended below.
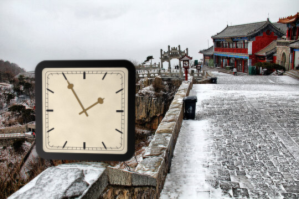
1:55
